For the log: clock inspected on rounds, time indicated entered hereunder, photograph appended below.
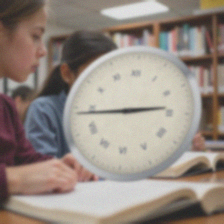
2:44
